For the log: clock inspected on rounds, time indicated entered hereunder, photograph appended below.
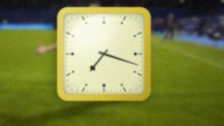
7:18
